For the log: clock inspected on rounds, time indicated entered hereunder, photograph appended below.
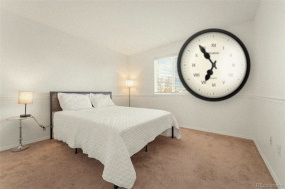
6:54
